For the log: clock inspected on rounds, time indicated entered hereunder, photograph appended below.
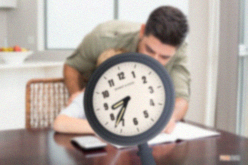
8:37
